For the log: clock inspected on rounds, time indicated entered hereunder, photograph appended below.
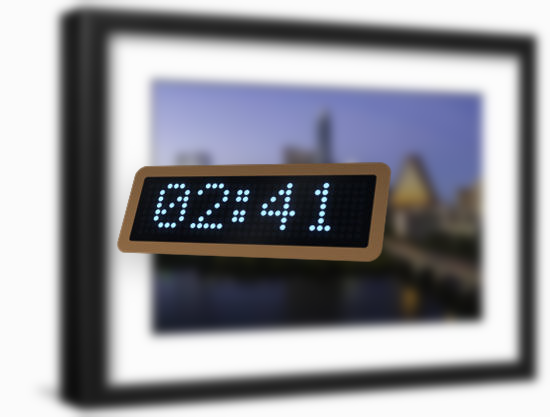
2:41
